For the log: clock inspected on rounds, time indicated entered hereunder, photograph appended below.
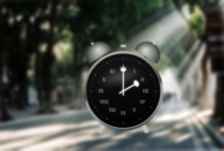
2:00
